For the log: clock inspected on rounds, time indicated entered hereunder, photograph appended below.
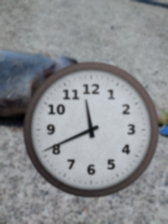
11:41
